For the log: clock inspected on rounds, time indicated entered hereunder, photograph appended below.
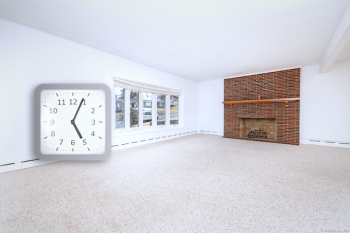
5:04
